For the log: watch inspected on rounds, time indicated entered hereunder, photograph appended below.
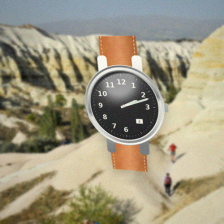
2:12
